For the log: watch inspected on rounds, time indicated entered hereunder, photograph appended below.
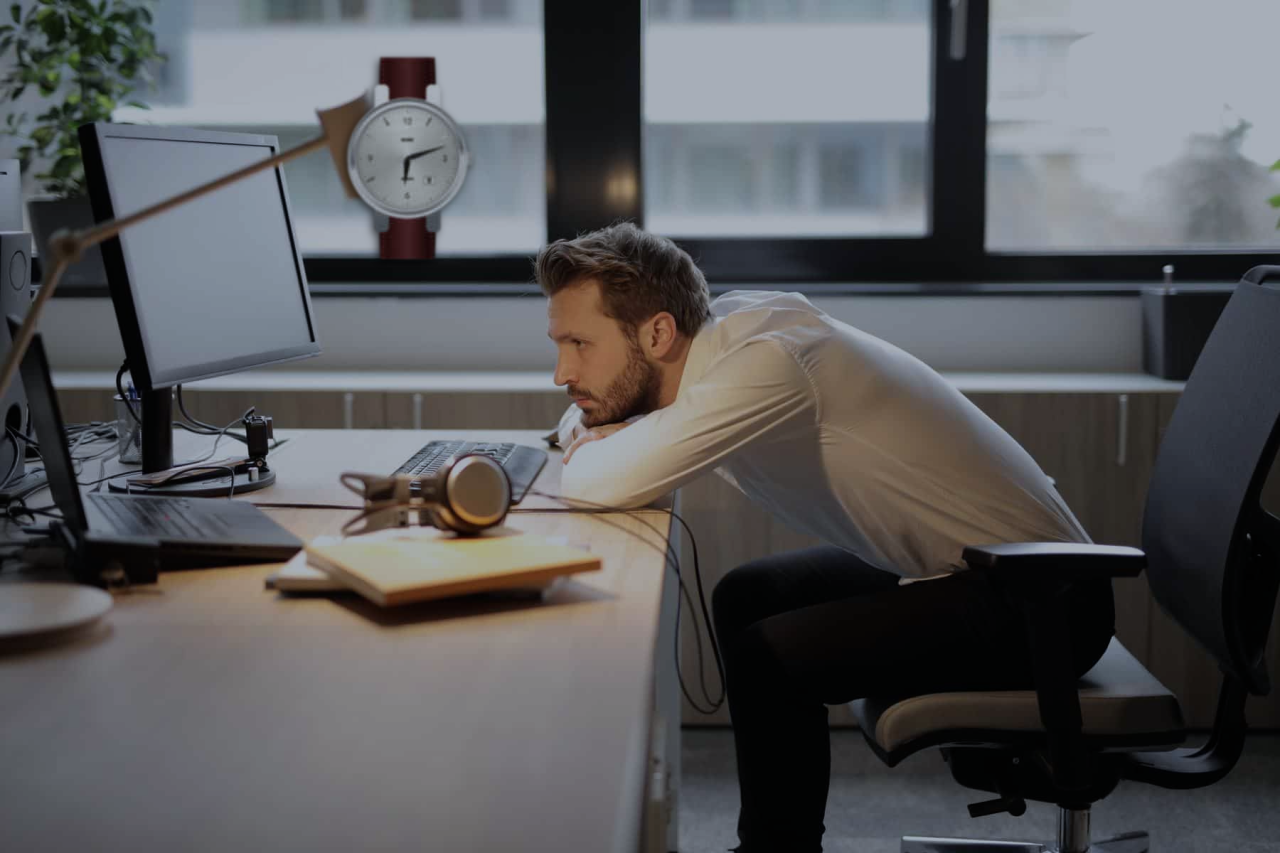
6:12
